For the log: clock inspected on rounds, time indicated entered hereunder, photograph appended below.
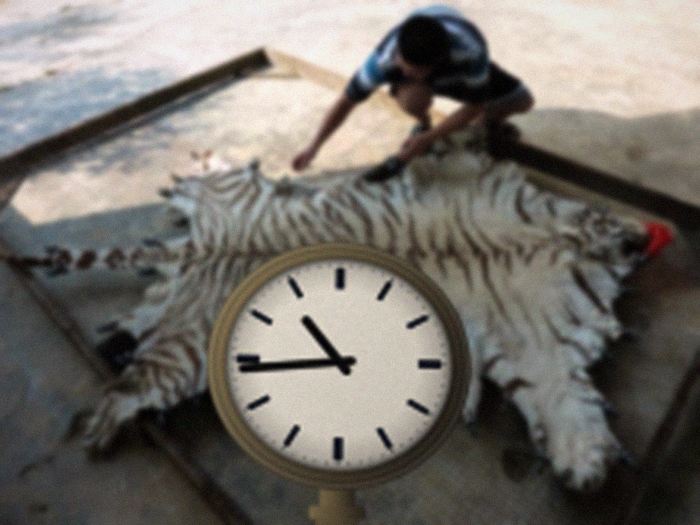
10:44
